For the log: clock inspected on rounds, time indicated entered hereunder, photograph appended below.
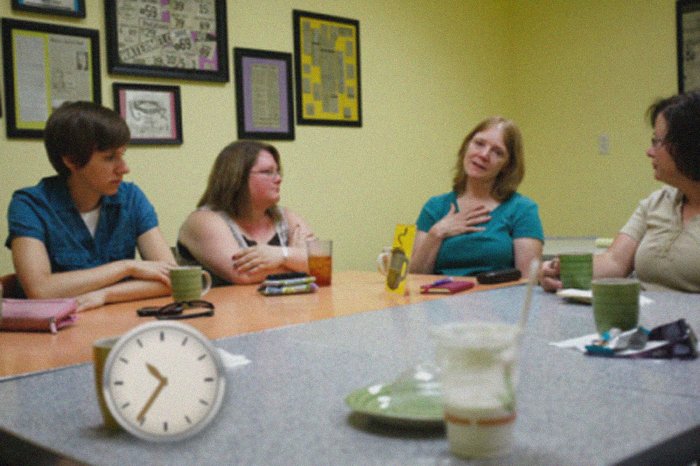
10:36
